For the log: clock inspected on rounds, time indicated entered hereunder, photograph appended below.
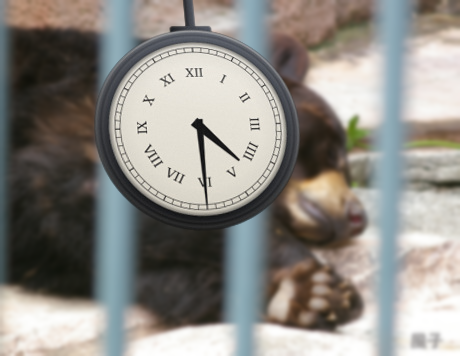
4:30
